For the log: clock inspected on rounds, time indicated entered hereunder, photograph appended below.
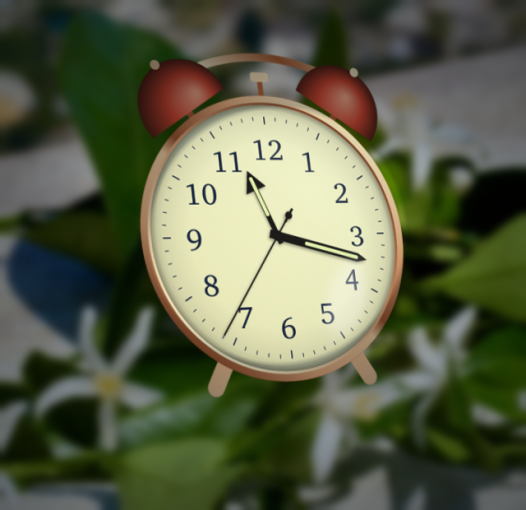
11:17:36
